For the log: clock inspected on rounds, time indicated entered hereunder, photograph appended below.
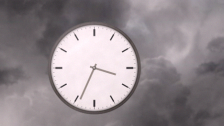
3:34
